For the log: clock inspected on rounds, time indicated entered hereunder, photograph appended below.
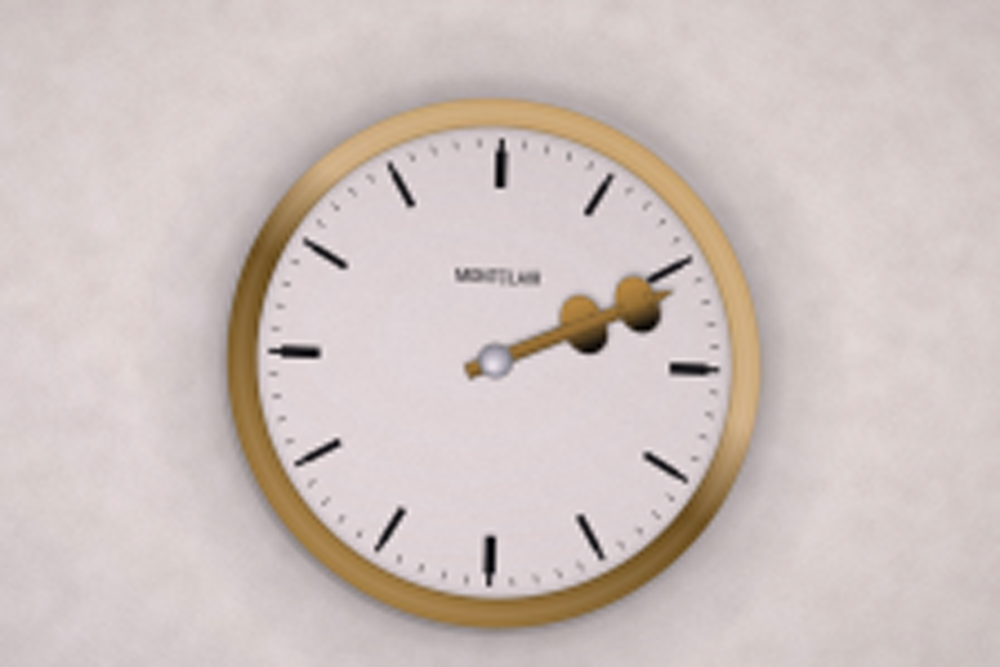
2:11
